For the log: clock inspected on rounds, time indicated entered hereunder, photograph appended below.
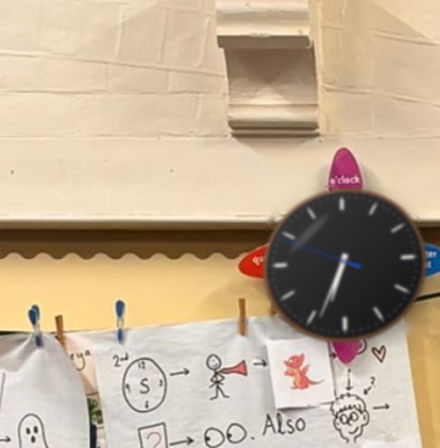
6:33:49
